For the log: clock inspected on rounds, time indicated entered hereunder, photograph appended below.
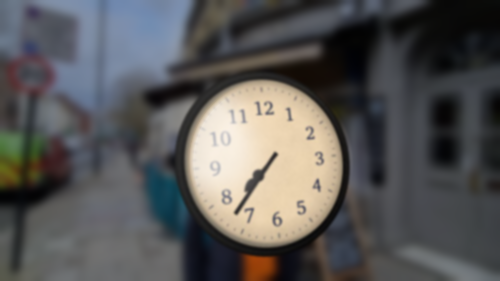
7:37
